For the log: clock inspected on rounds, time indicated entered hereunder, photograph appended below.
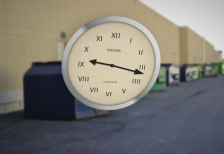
9:17
